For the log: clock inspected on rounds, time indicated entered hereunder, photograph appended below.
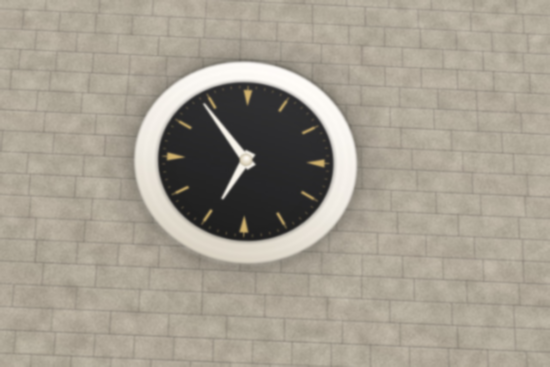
6:54
